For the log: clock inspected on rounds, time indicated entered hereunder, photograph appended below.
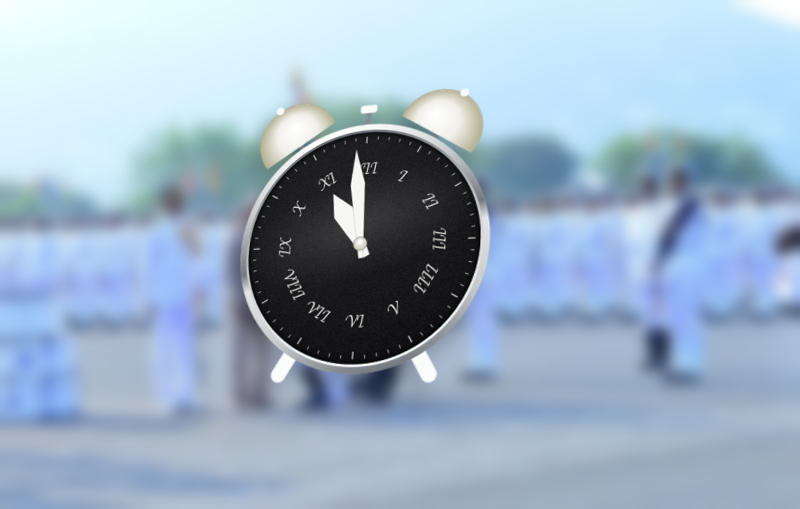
10:59
